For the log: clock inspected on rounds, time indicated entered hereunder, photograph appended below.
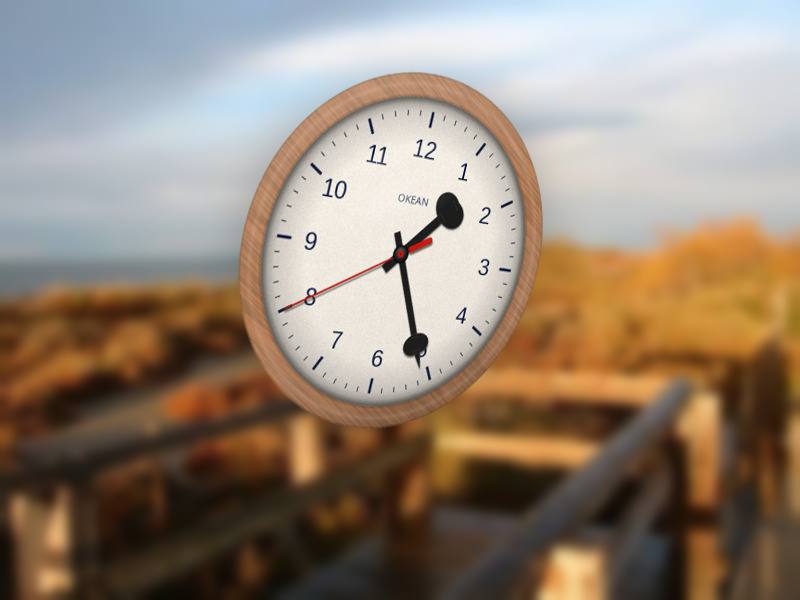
1:25:40
